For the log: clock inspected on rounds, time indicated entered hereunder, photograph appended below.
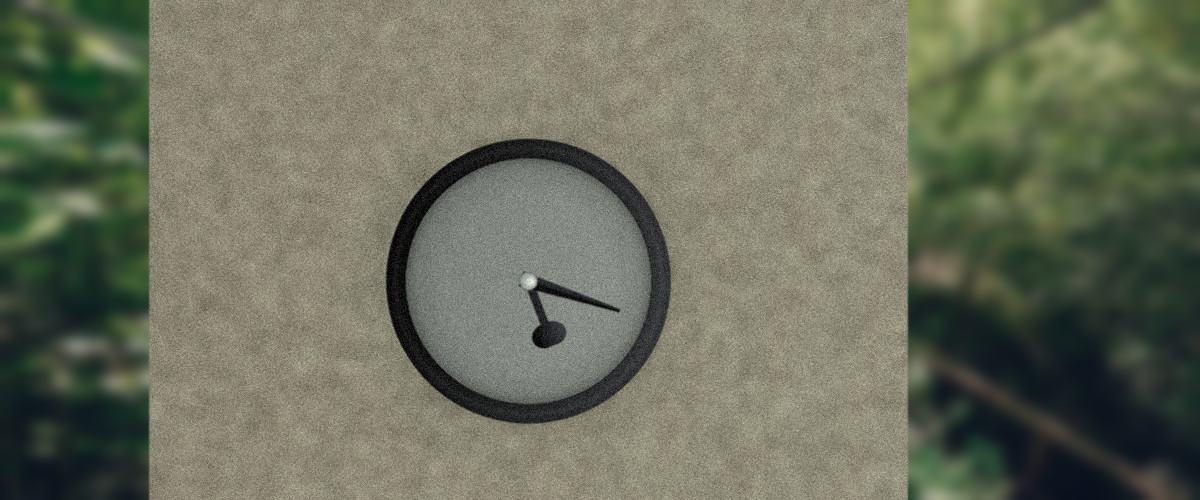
5:18
